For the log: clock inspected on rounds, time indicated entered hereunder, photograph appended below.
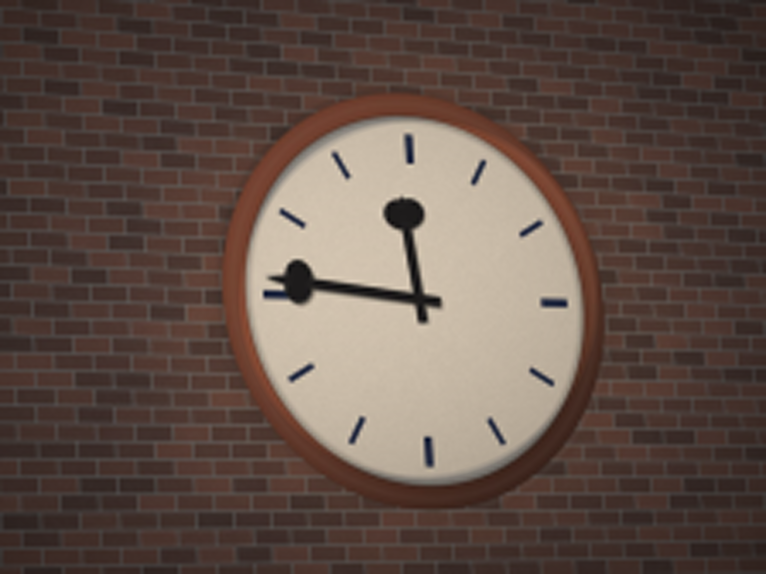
11:46
